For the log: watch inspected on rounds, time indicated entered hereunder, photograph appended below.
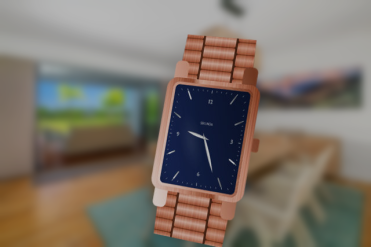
9:26
